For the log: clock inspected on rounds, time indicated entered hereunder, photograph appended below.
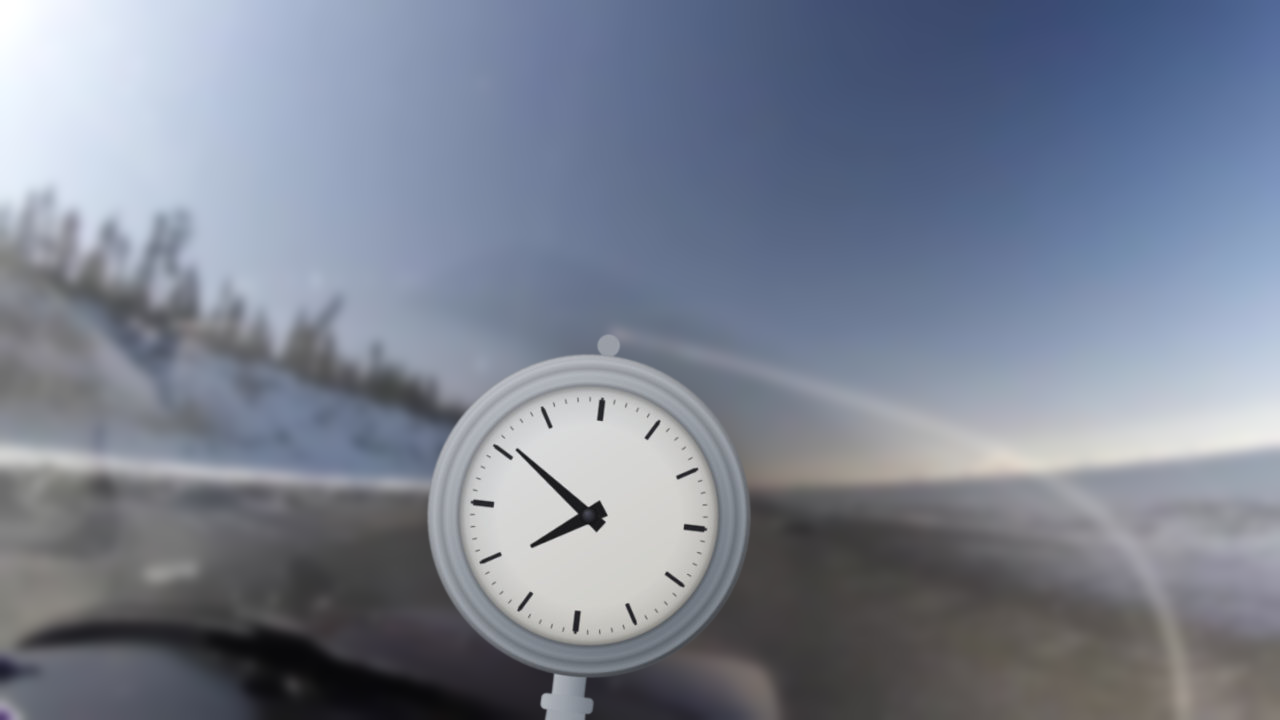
7:51
